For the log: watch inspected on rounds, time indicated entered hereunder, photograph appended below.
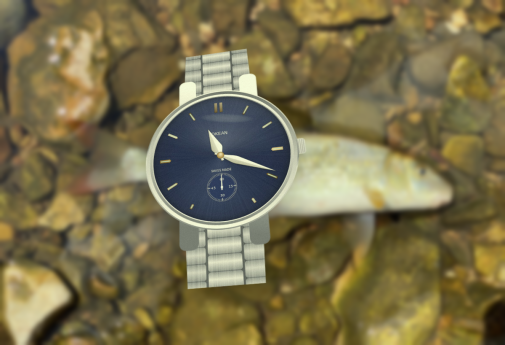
11:19
